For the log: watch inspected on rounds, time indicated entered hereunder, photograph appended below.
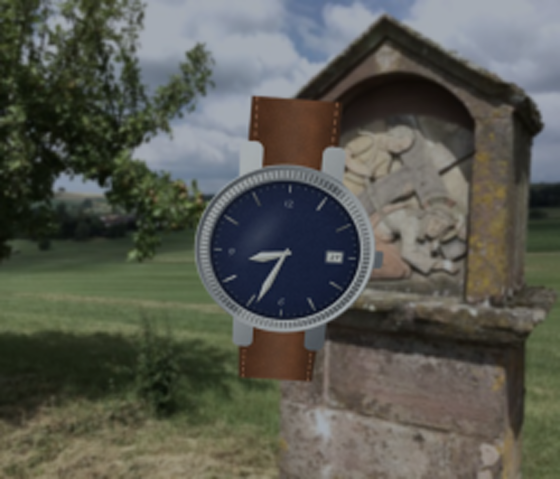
8:34
